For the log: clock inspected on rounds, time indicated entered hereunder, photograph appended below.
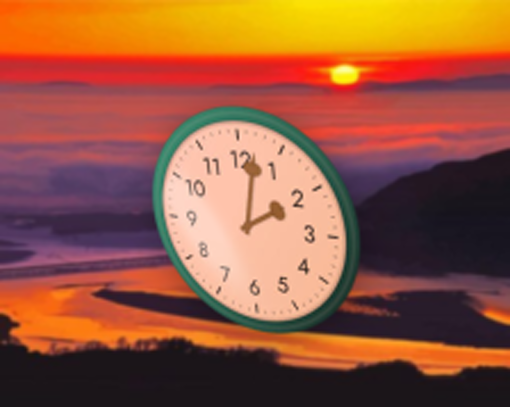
2:02
